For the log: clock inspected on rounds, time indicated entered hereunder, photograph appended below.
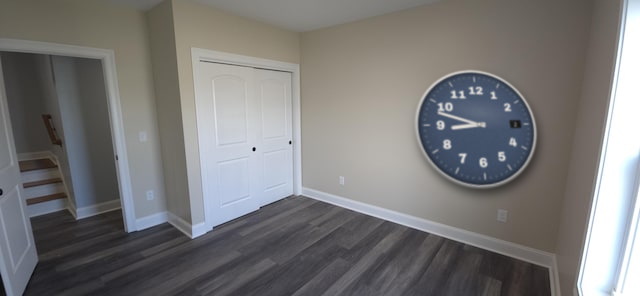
8:48
